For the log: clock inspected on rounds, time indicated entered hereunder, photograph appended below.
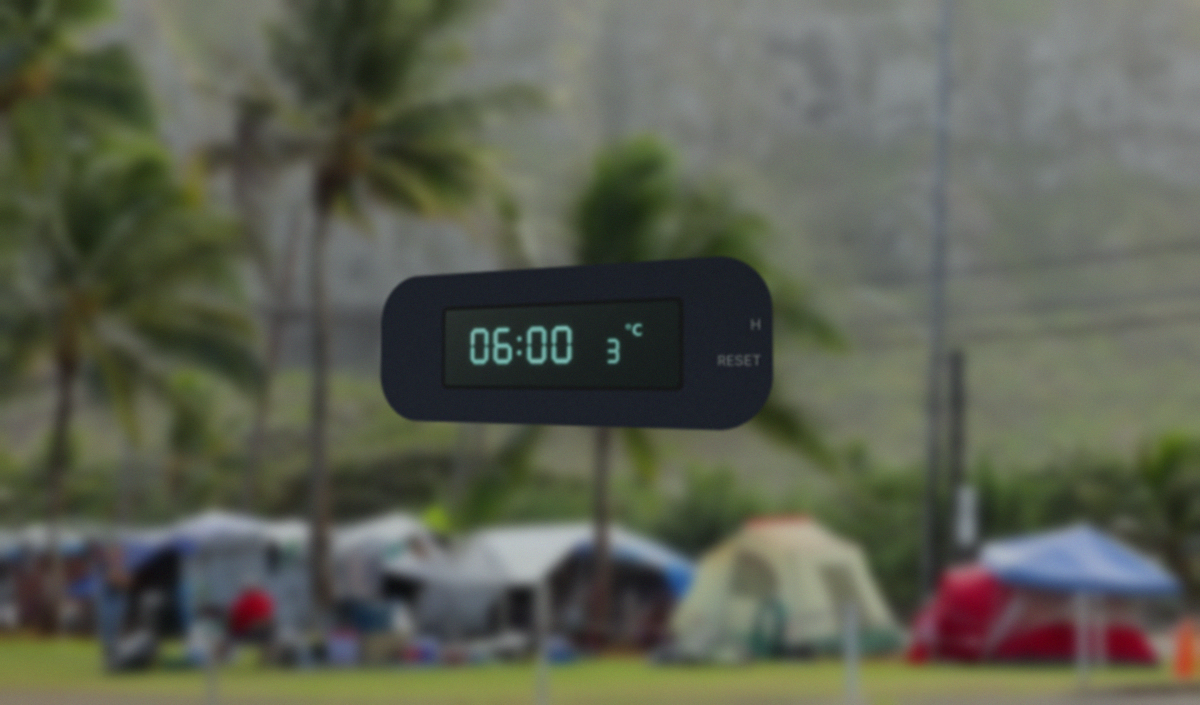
6:00
